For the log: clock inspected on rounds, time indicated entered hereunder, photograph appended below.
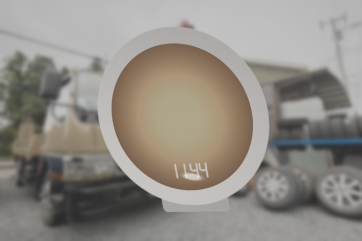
11:44
